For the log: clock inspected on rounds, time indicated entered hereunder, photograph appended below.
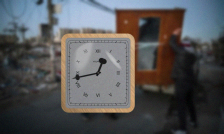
12:43
